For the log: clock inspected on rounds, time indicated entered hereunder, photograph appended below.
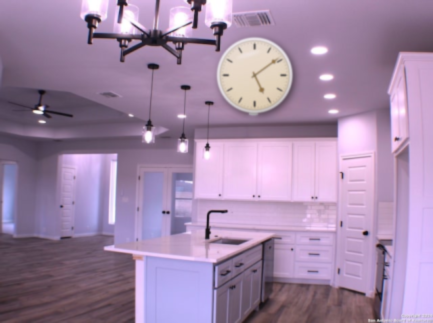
5:09
